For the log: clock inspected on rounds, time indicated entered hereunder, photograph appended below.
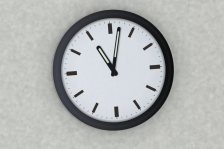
11:02
